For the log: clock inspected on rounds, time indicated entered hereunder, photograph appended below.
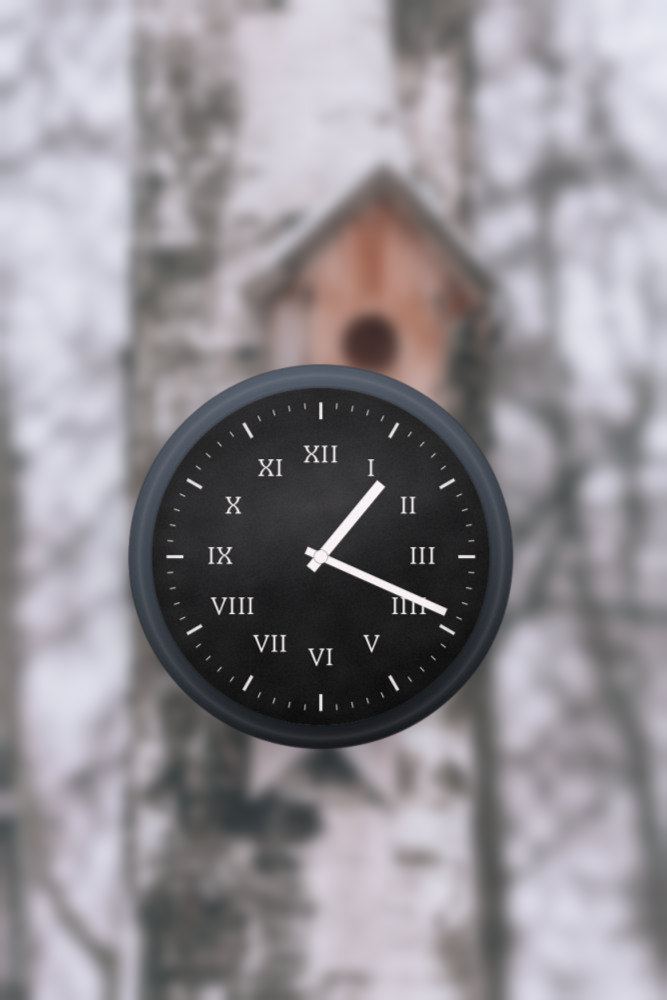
1:19
